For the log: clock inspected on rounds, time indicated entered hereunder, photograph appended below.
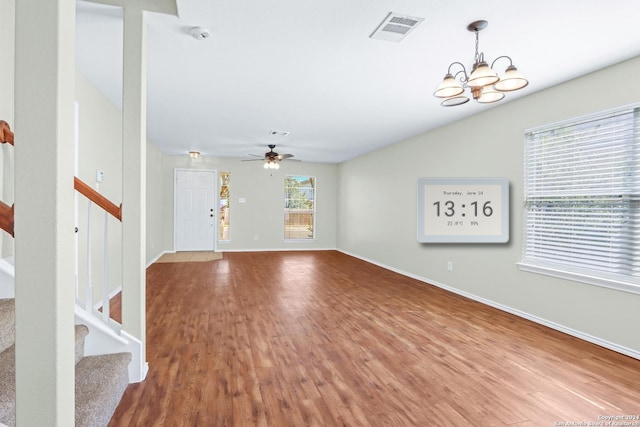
13:16
